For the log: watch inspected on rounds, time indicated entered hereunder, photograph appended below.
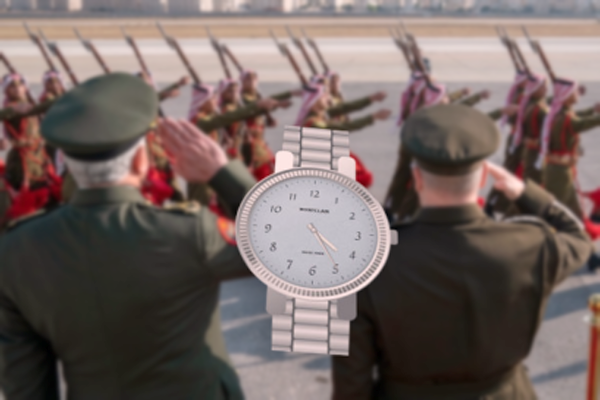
4:25
